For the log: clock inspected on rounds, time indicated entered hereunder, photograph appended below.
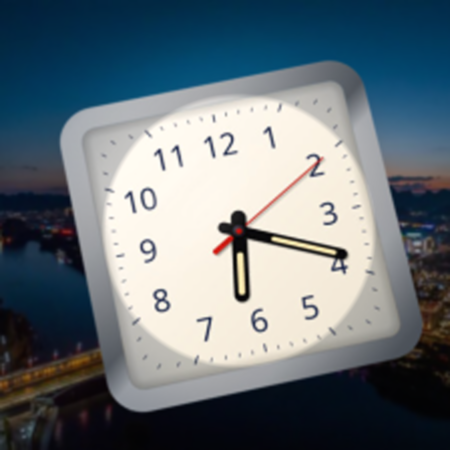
6:19:10
